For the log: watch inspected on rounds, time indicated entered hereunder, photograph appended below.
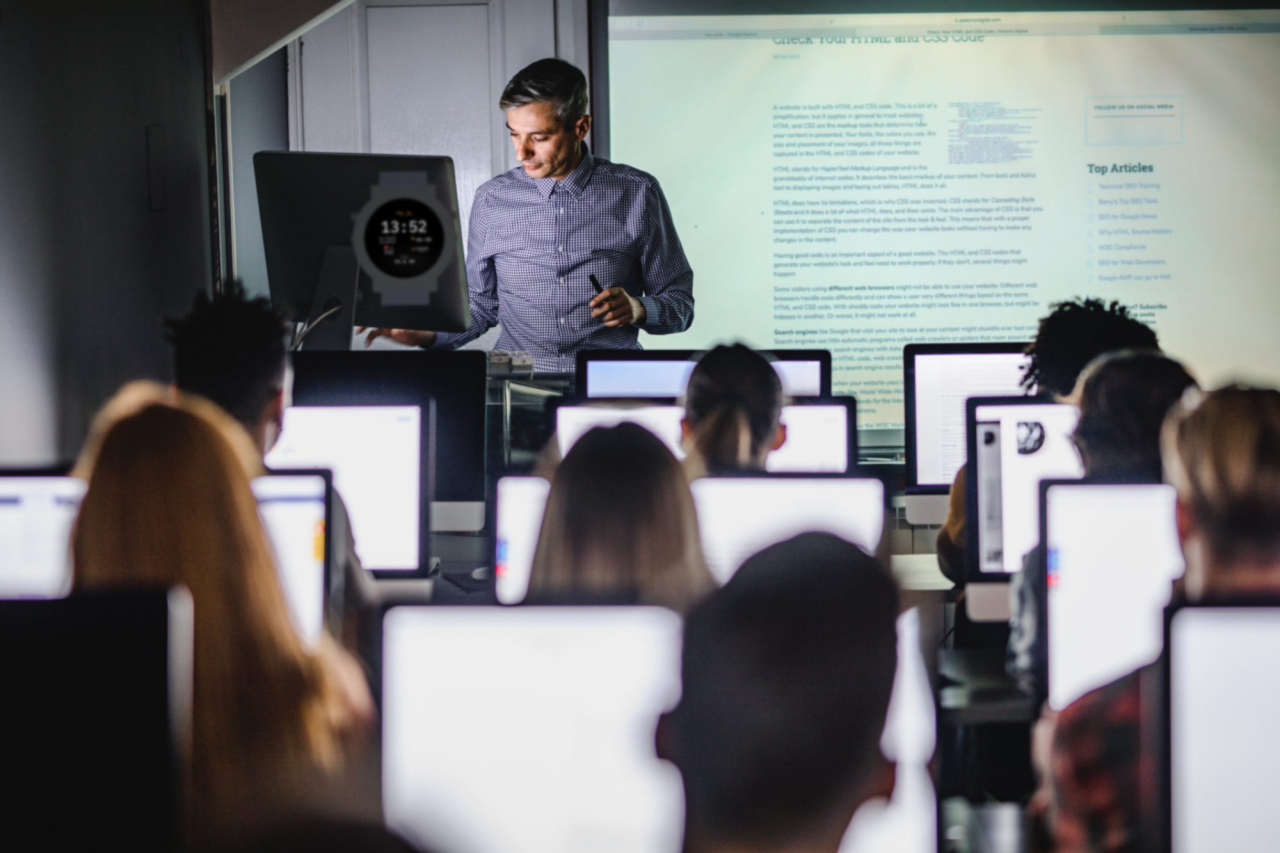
13:52
